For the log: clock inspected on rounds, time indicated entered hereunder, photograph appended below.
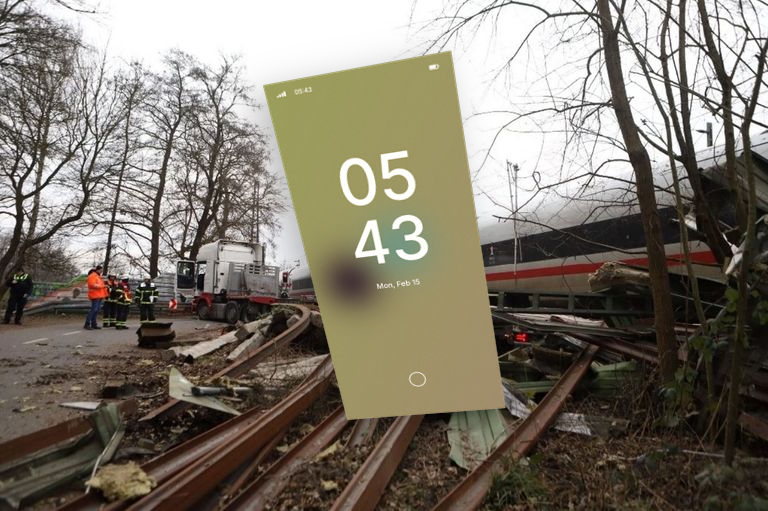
5:43
